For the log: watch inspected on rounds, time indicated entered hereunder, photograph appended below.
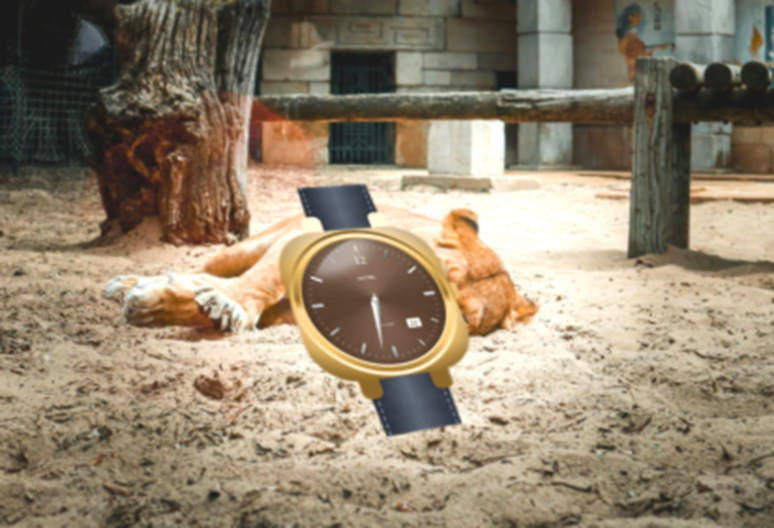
6:32
